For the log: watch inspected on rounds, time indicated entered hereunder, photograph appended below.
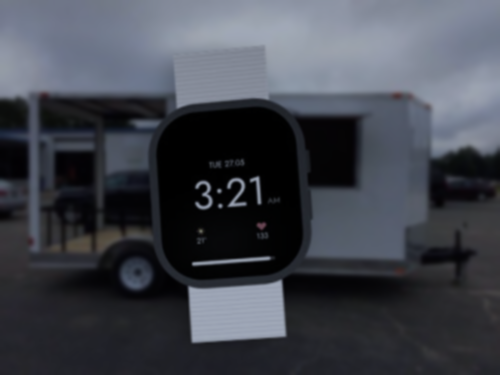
3:21
